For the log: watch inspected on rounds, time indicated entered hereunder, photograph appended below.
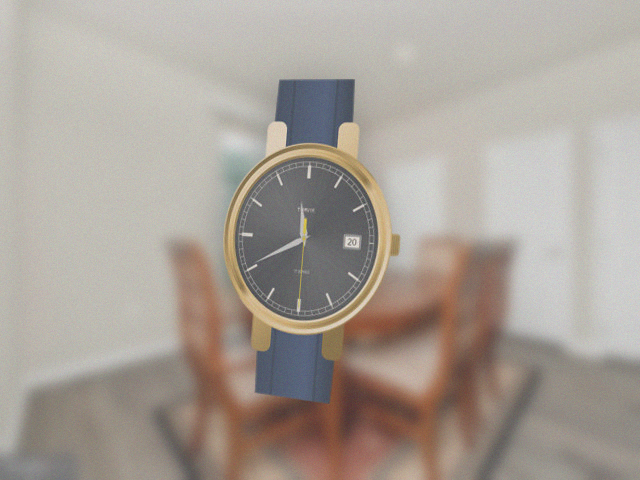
11:40:30
